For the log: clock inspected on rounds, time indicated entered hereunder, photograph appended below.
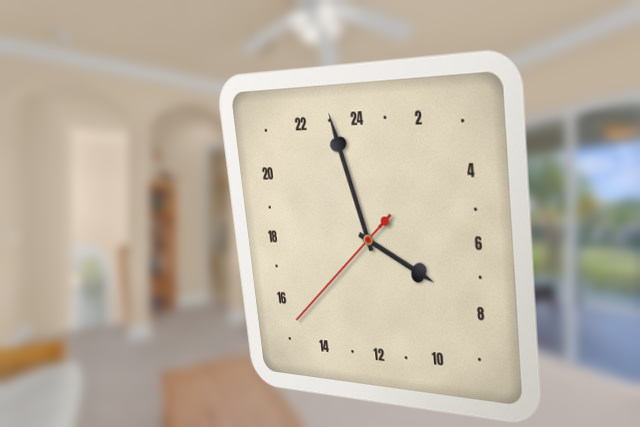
7:57:38
